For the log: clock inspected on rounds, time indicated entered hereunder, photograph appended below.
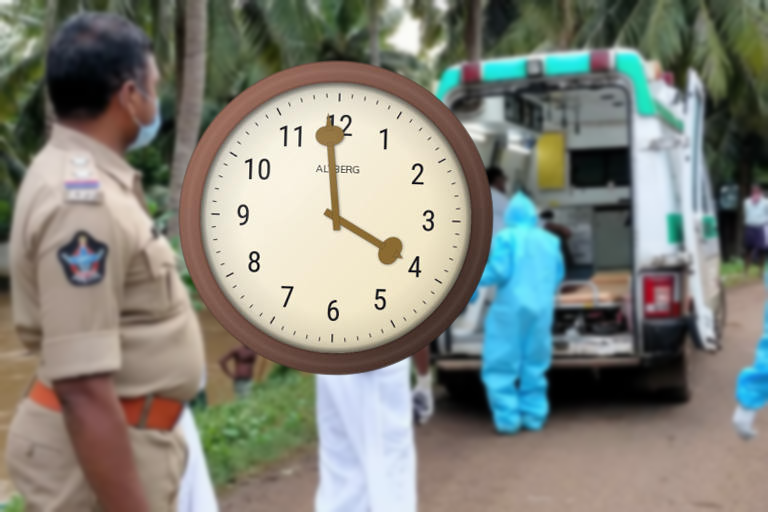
3:59
